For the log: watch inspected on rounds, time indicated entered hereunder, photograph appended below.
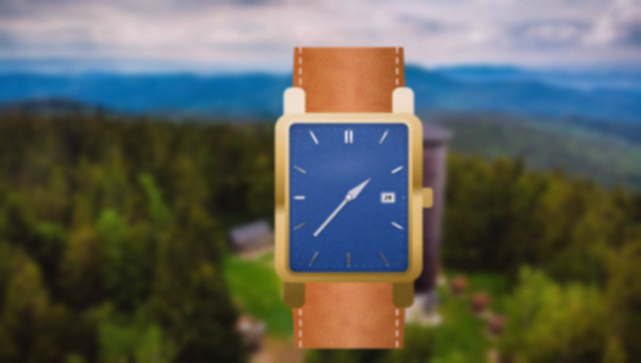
1:37
